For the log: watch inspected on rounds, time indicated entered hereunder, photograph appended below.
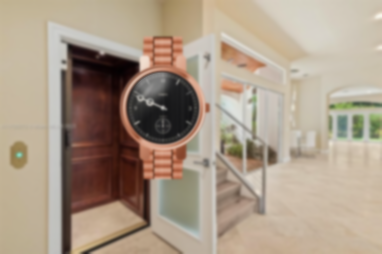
9:49
